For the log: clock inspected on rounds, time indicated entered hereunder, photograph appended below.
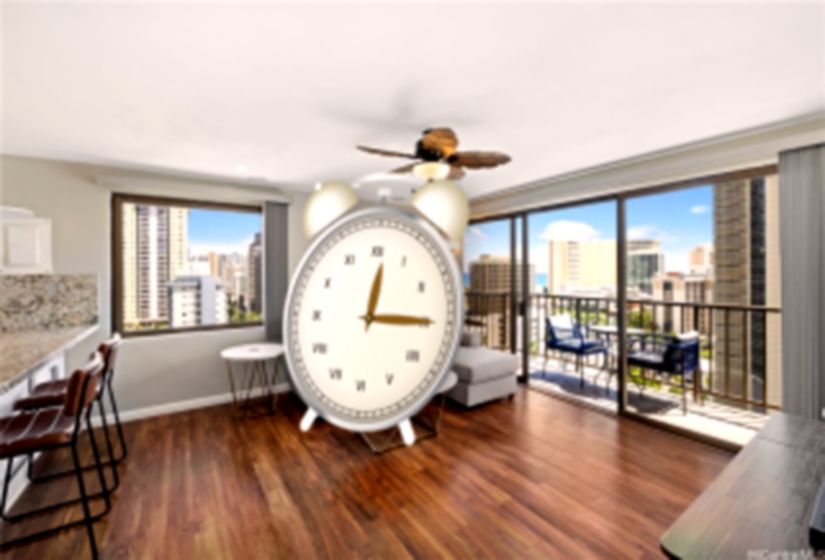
12:15
